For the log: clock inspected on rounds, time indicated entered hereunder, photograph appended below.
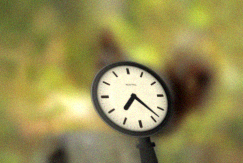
7:23
